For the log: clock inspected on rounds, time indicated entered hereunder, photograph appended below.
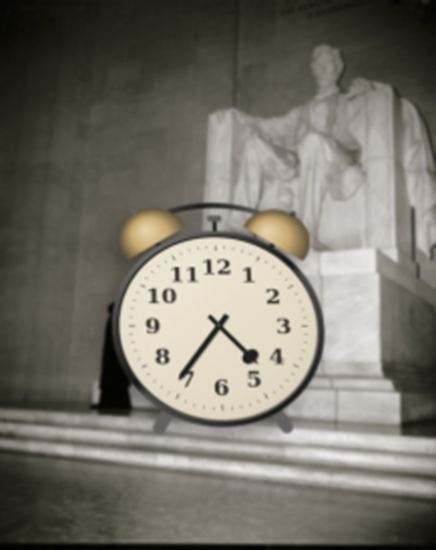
4:36
